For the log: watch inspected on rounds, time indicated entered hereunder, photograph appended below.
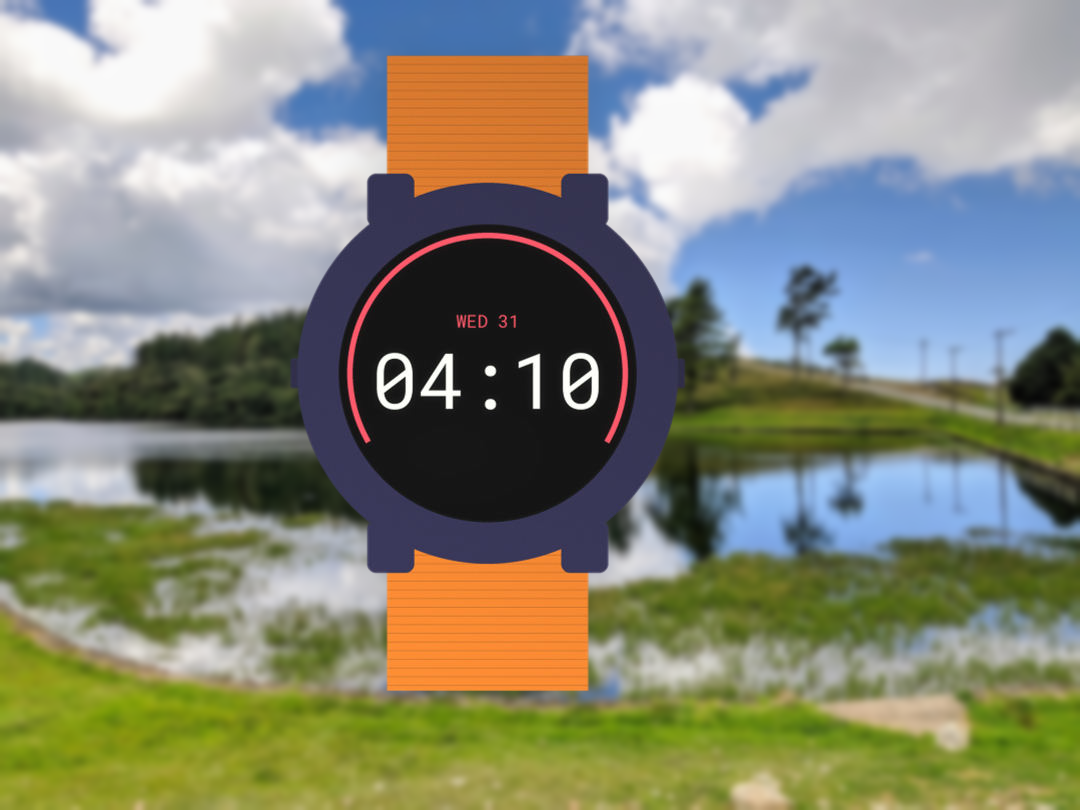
4:10
